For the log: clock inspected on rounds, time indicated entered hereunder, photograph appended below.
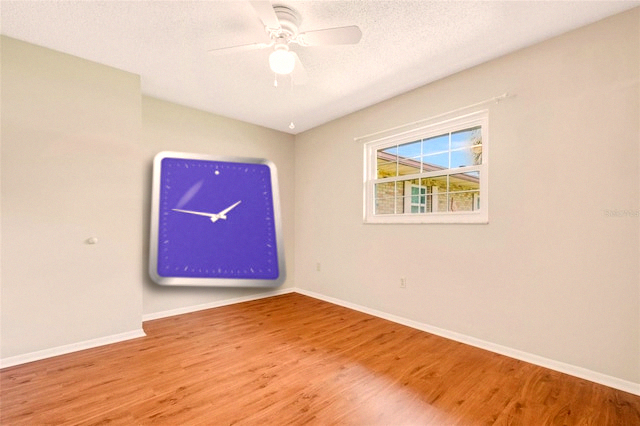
1:46
